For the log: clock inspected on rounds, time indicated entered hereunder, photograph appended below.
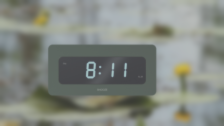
8:11
